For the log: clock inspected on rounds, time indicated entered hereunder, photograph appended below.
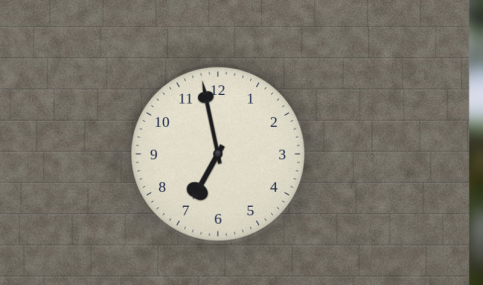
6:58
